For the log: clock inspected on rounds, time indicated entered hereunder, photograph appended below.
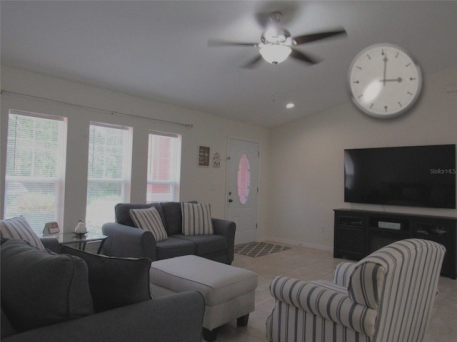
3:01
